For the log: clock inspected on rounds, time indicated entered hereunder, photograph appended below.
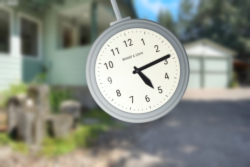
5:14
